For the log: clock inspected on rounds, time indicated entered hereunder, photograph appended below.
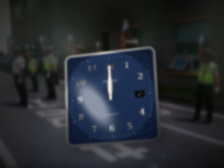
12:00
